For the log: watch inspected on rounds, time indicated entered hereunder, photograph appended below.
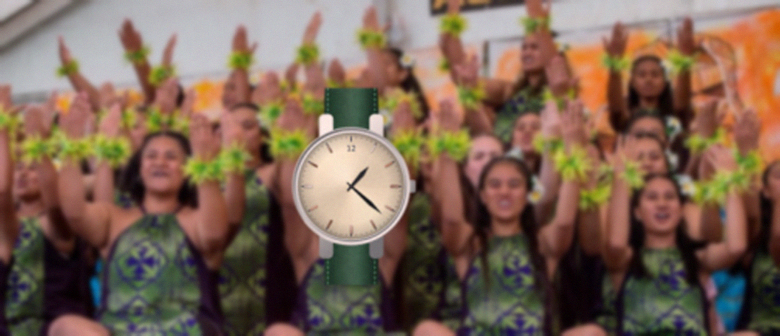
1:22
